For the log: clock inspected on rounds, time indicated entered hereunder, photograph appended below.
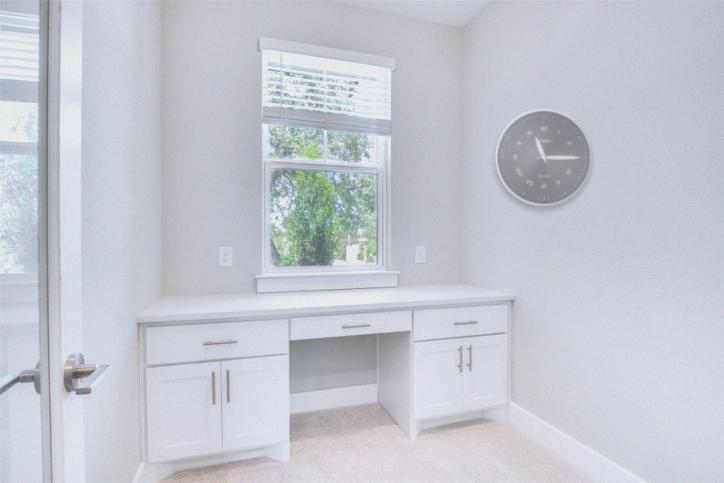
11:15
